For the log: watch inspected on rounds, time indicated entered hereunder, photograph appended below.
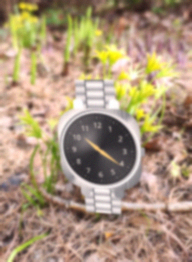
10:21
